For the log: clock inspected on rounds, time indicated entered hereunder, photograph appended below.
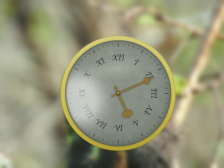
5:11
